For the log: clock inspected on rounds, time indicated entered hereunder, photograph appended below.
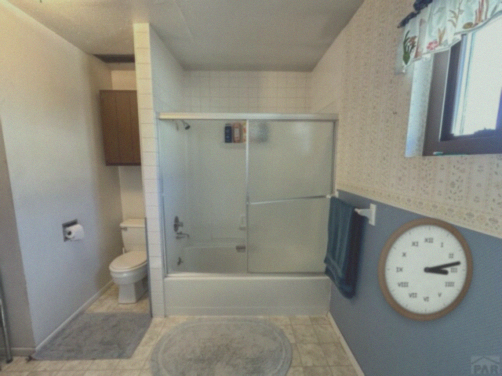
3:13
